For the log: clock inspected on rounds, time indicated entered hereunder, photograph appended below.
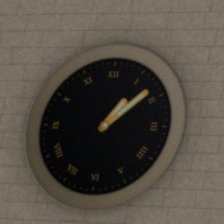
1:08
